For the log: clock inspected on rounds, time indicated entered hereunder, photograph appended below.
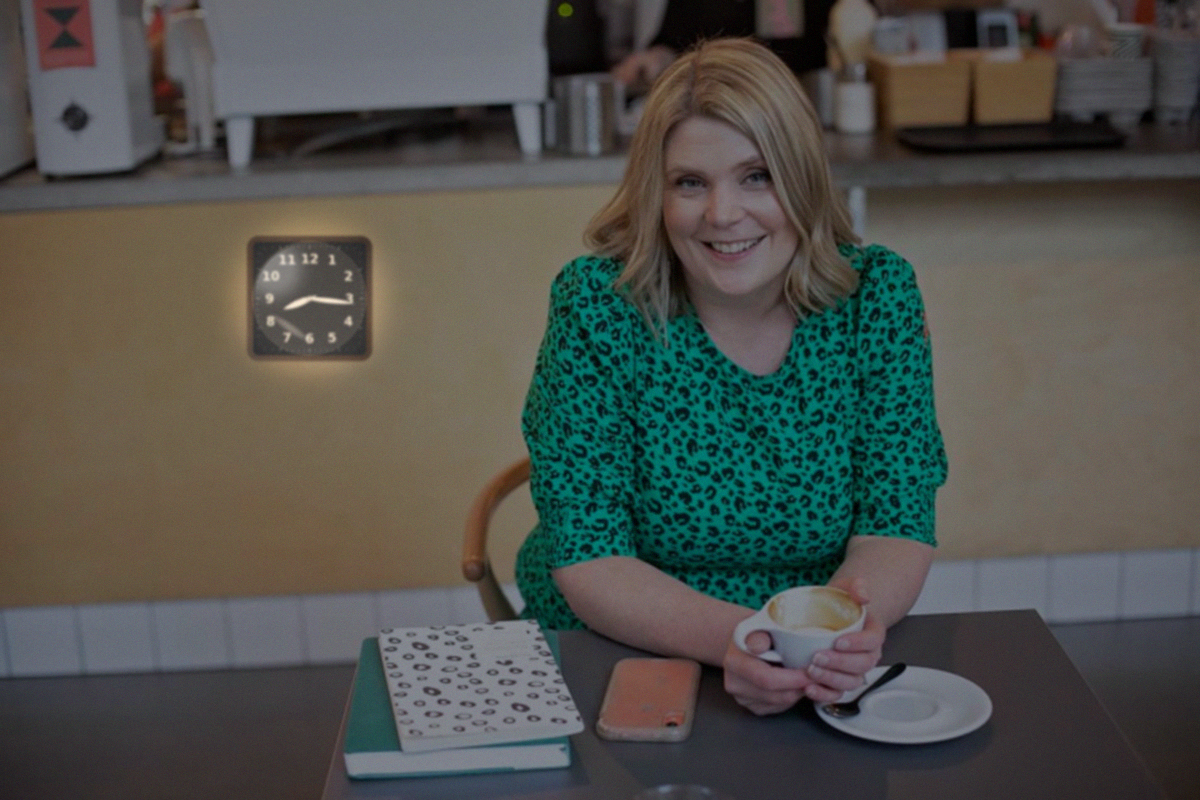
8:16
